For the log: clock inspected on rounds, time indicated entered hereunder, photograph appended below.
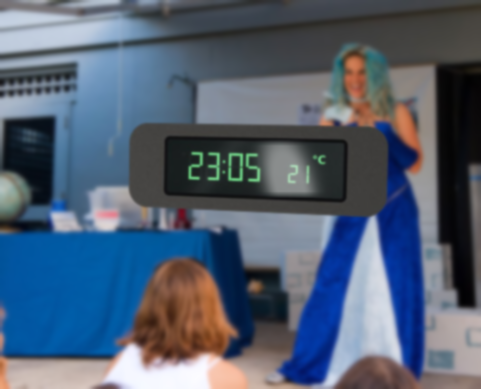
23:05
